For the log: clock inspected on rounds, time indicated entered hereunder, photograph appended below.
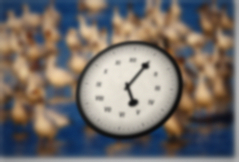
5:05
